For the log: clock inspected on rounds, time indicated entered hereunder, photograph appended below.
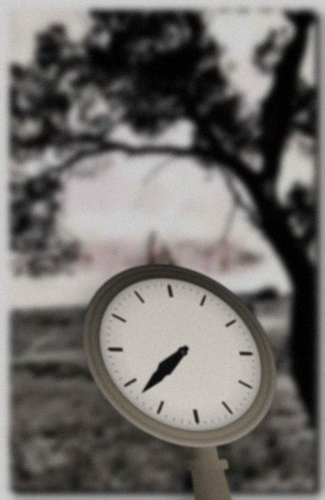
7:38
